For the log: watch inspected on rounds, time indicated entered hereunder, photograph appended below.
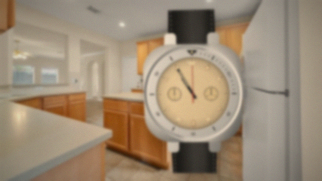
10:55
